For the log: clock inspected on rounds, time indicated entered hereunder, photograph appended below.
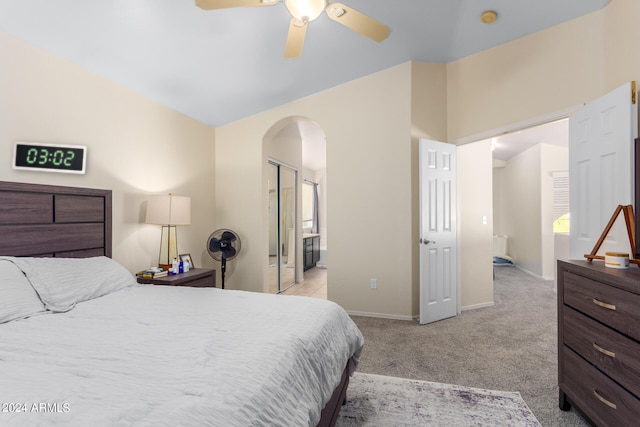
3:02
